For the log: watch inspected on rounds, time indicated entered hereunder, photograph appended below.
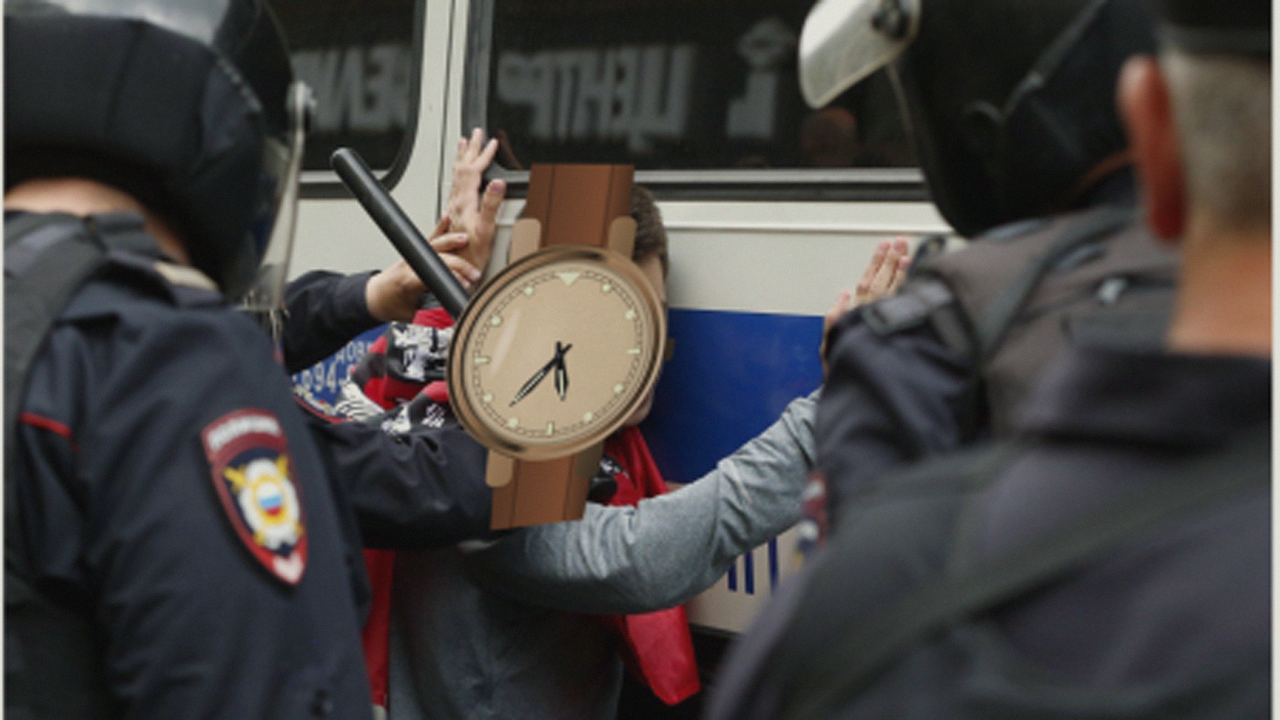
5:37
